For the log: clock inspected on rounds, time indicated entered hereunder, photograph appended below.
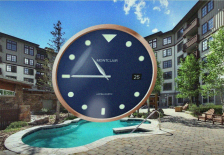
10:45
